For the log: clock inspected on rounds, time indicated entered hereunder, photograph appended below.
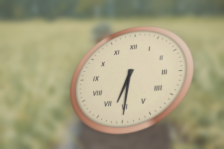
6:30
